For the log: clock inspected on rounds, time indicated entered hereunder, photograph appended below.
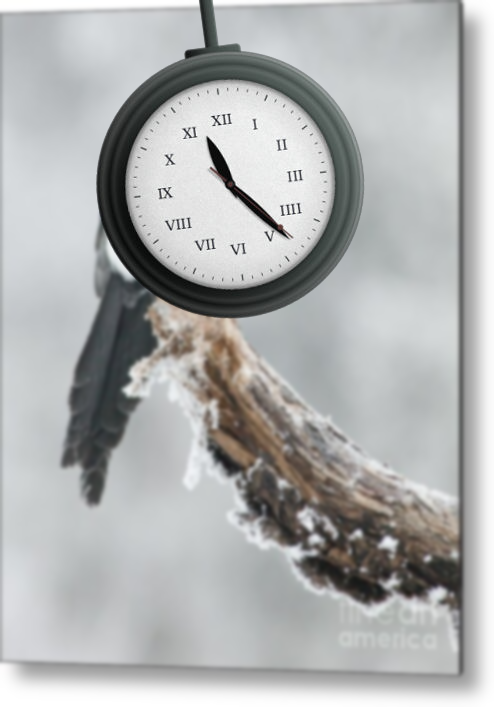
11:23:23
